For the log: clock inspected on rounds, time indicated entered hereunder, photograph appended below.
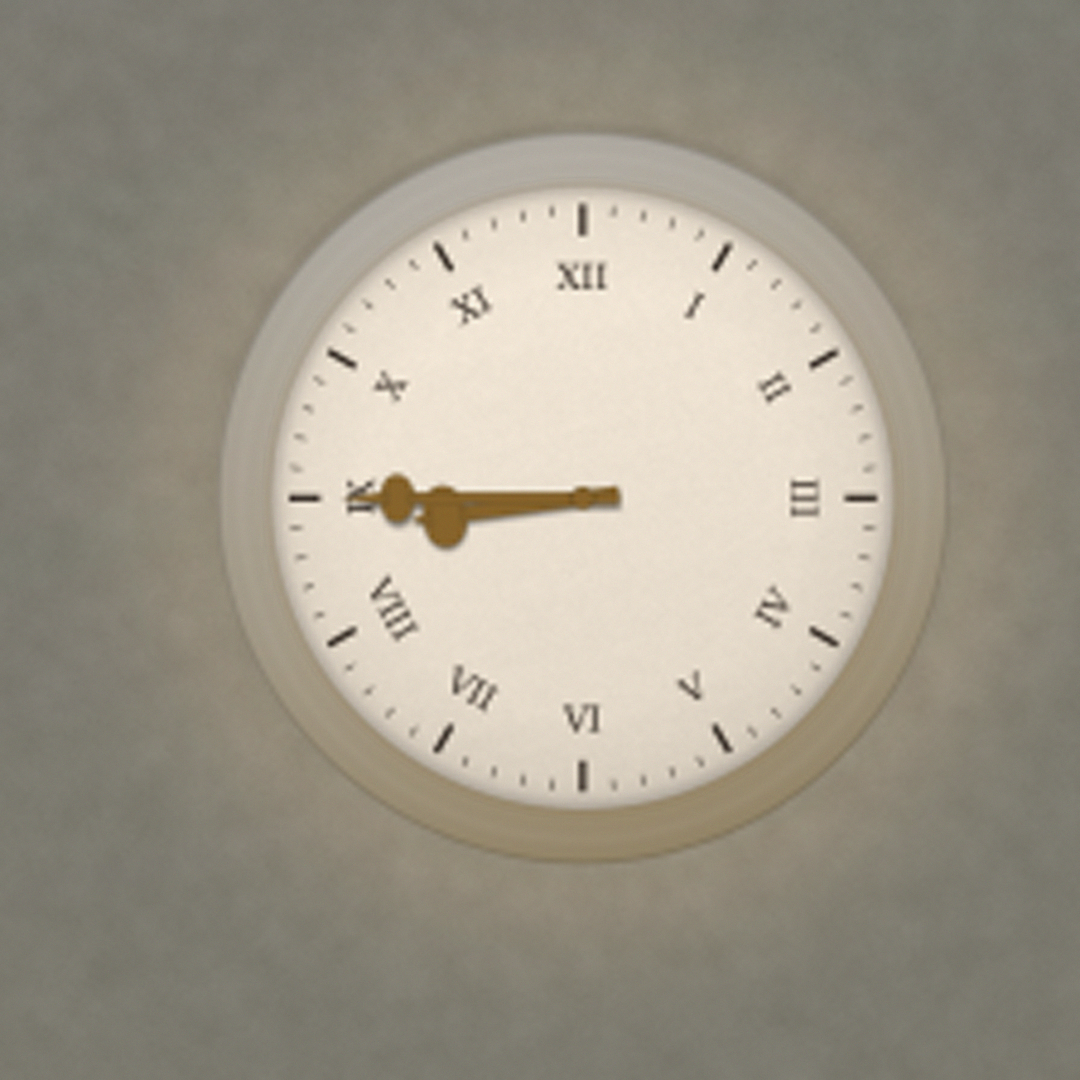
8:45
